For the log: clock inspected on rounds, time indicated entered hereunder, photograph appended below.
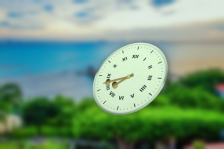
7:42
